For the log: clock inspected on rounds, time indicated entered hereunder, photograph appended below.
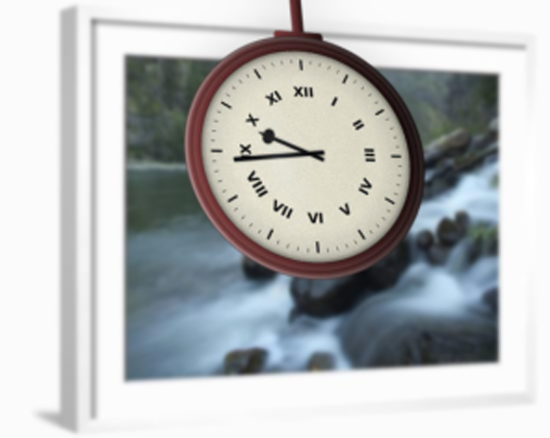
9:44
